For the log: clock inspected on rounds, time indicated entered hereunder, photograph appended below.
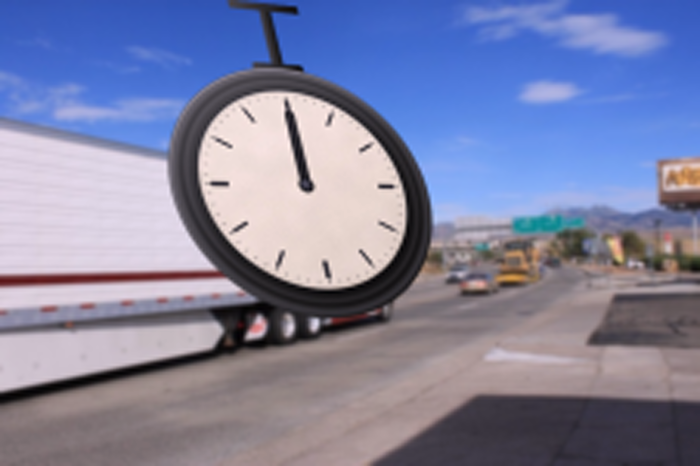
12:00
